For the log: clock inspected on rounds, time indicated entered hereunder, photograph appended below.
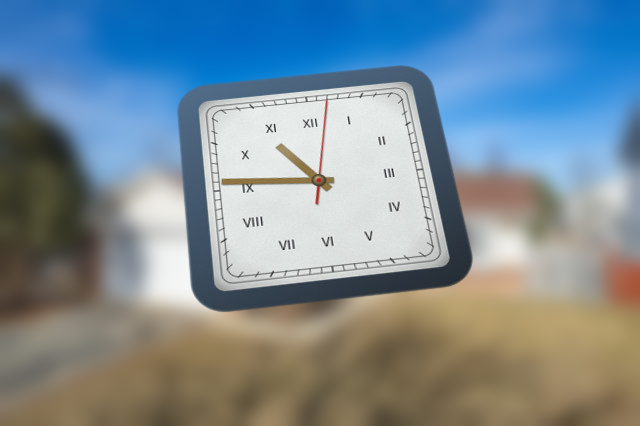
10:46:02
